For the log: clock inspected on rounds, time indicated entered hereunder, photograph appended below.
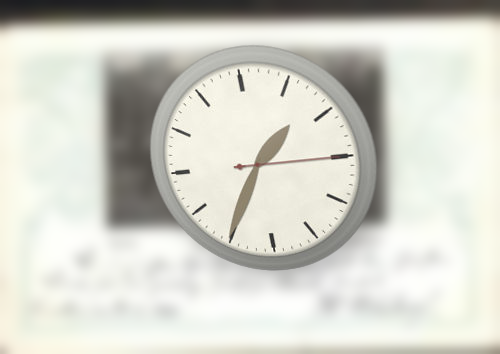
1:35:15
